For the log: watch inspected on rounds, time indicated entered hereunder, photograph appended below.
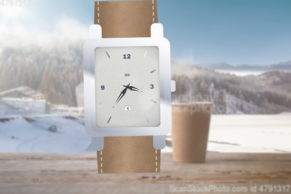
3:36
